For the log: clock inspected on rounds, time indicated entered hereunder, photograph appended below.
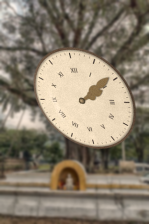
2:09
